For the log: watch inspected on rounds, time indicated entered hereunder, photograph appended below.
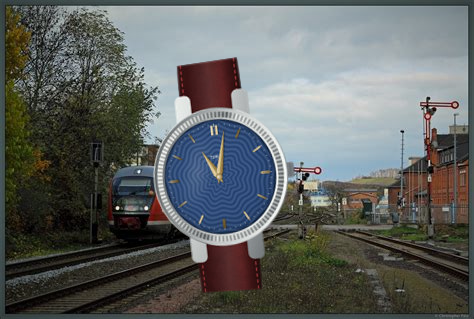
11:02
